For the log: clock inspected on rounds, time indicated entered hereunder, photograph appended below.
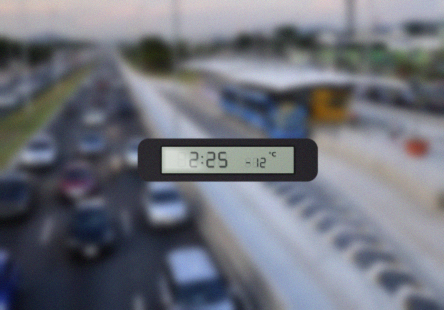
2:25
